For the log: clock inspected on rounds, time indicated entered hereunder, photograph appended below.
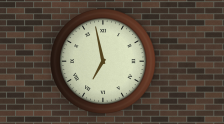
6:58
